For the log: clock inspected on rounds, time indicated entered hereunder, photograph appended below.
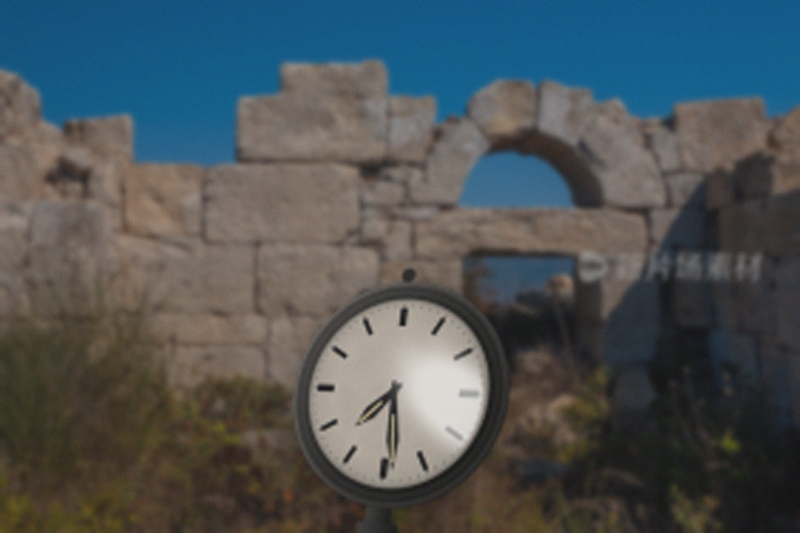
7:29
